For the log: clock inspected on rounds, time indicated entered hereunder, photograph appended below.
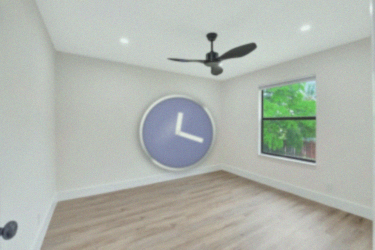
12:18
